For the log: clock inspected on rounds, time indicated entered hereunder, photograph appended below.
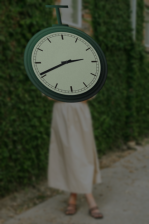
2:41
